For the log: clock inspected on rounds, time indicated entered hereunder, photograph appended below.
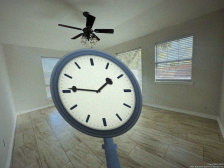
1:46
